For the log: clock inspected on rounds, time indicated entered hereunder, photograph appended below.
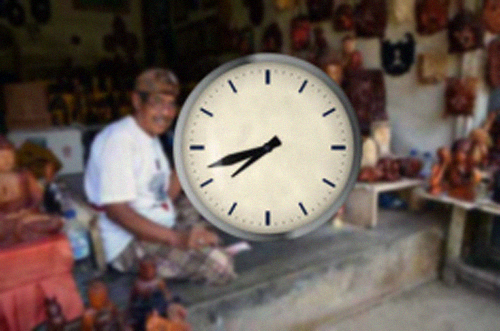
7:42
